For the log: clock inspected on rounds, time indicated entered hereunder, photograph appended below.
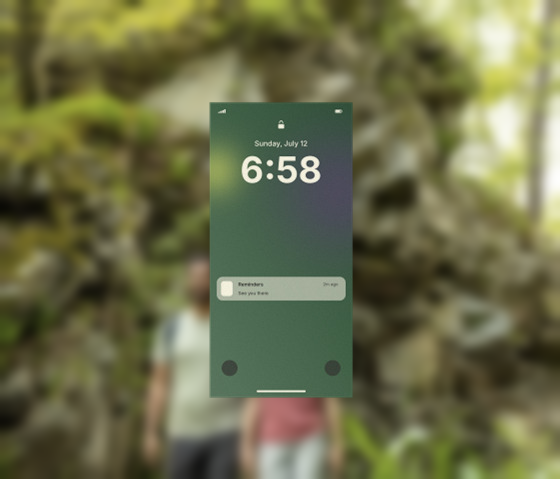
6:58
